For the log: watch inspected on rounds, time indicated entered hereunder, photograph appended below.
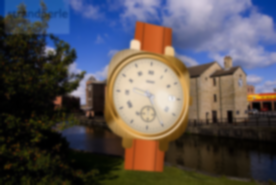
9:25
